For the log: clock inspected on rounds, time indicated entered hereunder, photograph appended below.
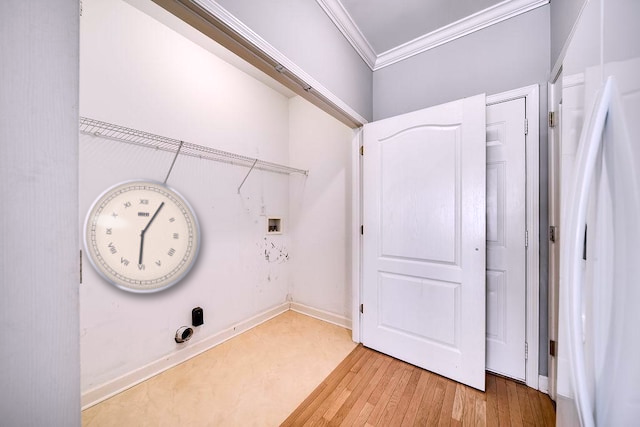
6:05
